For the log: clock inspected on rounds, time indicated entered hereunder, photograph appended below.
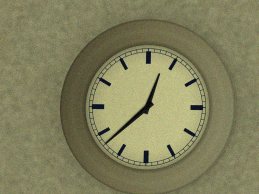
12:38
